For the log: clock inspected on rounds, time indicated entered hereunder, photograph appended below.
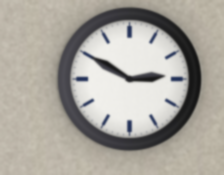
2:50
